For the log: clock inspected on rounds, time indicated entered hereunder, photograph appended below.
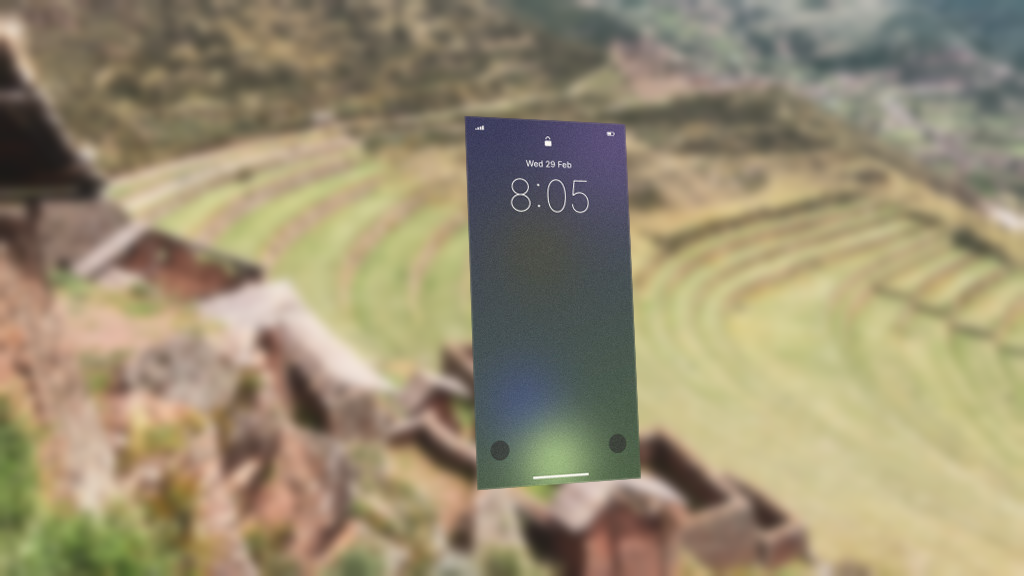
8:05
